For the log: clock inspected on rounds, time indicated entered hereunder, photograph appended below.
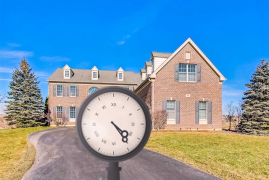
4:24
